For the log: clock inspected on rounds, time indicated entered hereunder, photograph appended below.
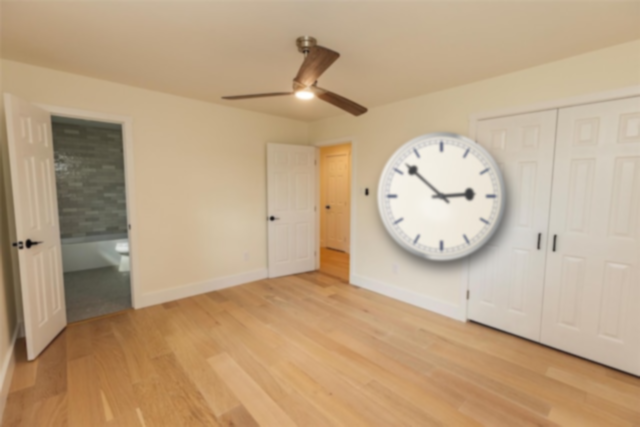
2:52
